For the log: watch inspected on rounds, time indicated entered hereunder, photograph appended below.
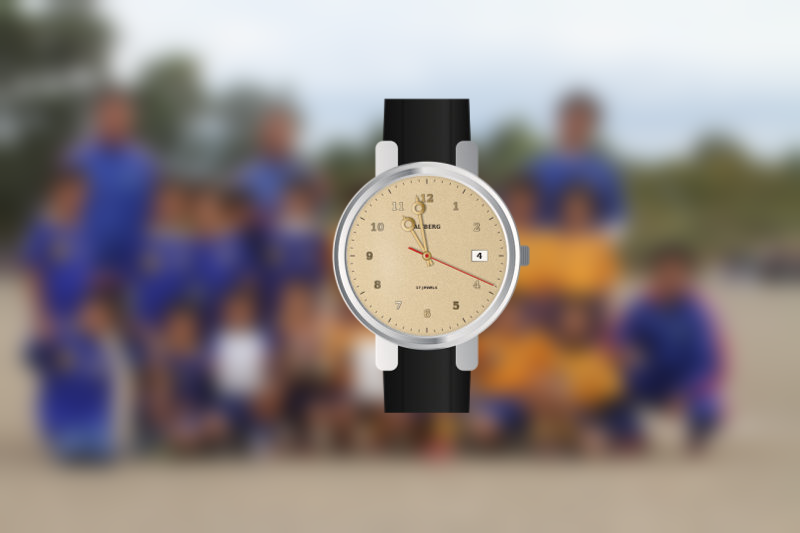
10:58:19
